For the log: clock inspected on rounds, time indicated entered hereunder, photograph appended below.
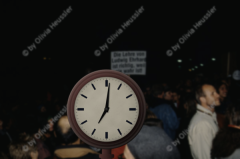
7:01
